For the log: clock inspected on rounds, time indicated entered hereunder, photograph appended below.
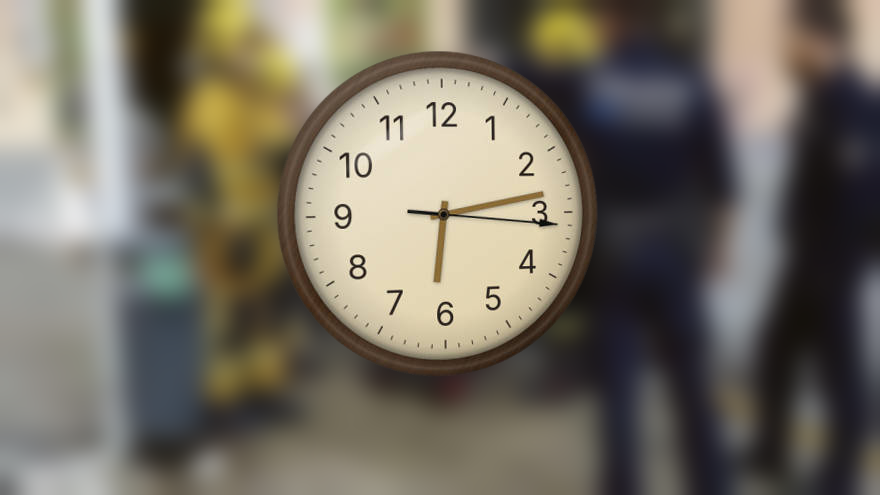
6:13:16
